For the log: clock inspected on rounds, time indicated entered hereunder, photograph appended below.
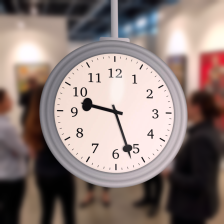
9:27
